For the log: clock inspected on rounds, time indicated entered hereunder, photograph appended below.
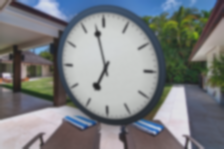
6:58
